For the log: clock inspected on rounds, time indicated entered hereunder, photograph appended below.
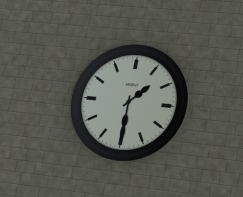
1:30
